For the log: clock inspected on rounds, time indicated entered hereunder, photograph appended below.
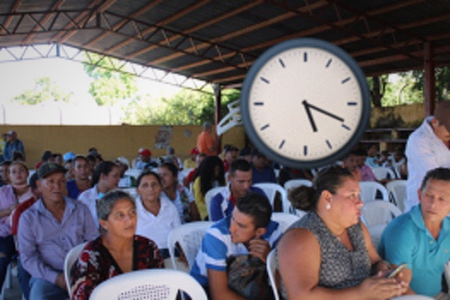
5:19
